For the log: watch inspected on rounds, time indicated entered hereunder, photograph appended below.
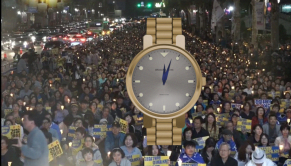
12:03
